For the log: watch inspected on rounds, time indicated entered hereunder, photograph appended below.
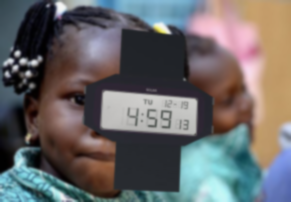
4:59
